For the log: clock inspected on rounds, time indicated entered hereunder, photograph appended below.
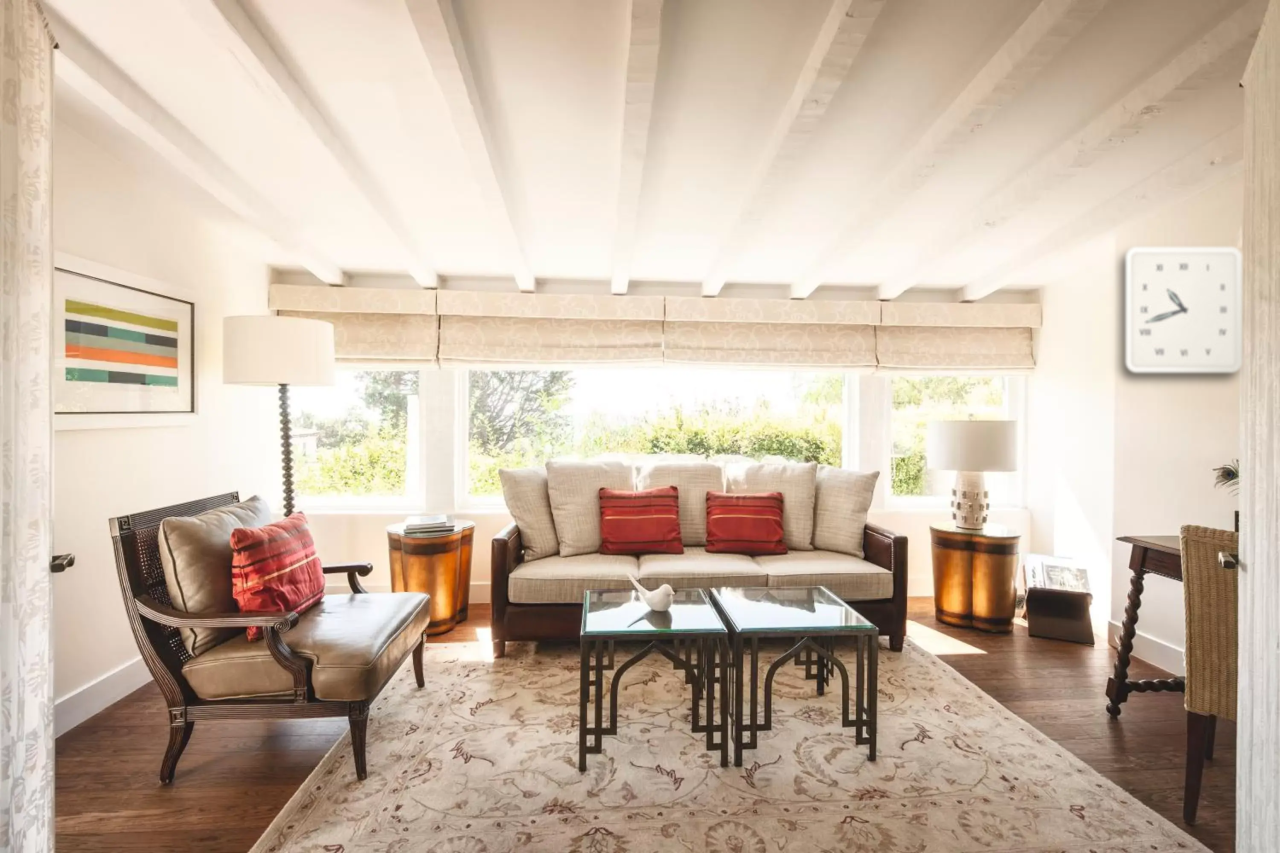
10:42
